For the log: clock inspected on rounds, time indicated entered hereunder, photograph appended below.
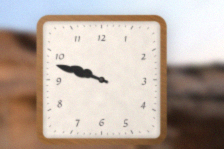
9:48
